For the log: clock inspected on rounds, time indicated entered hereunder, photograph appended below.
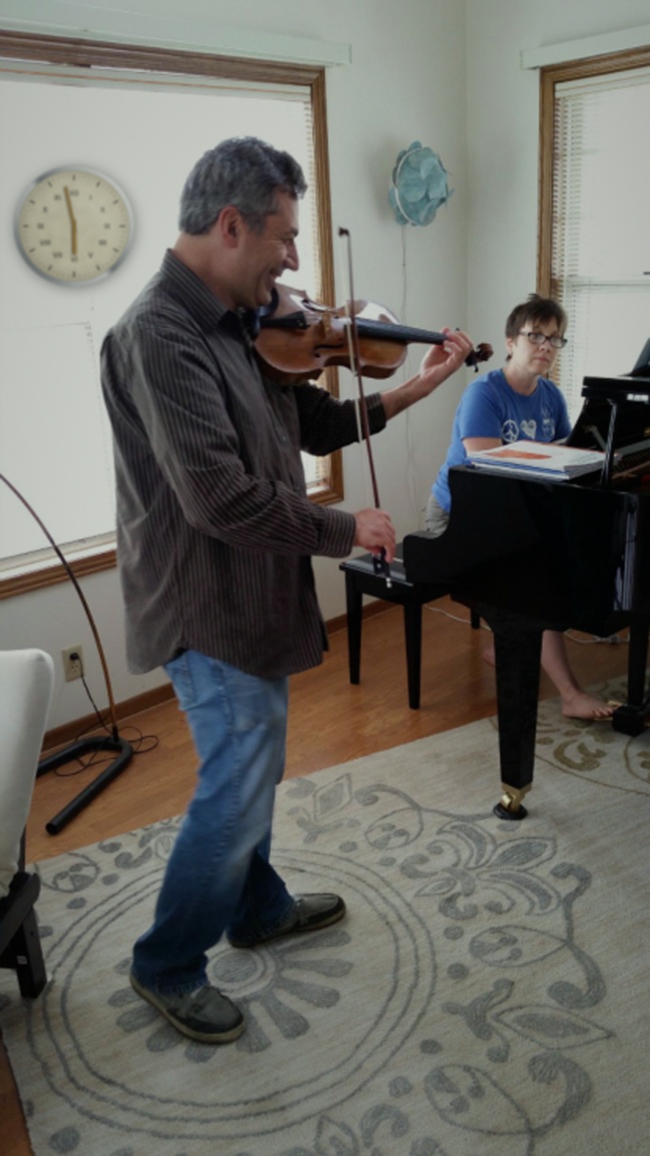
5:58
